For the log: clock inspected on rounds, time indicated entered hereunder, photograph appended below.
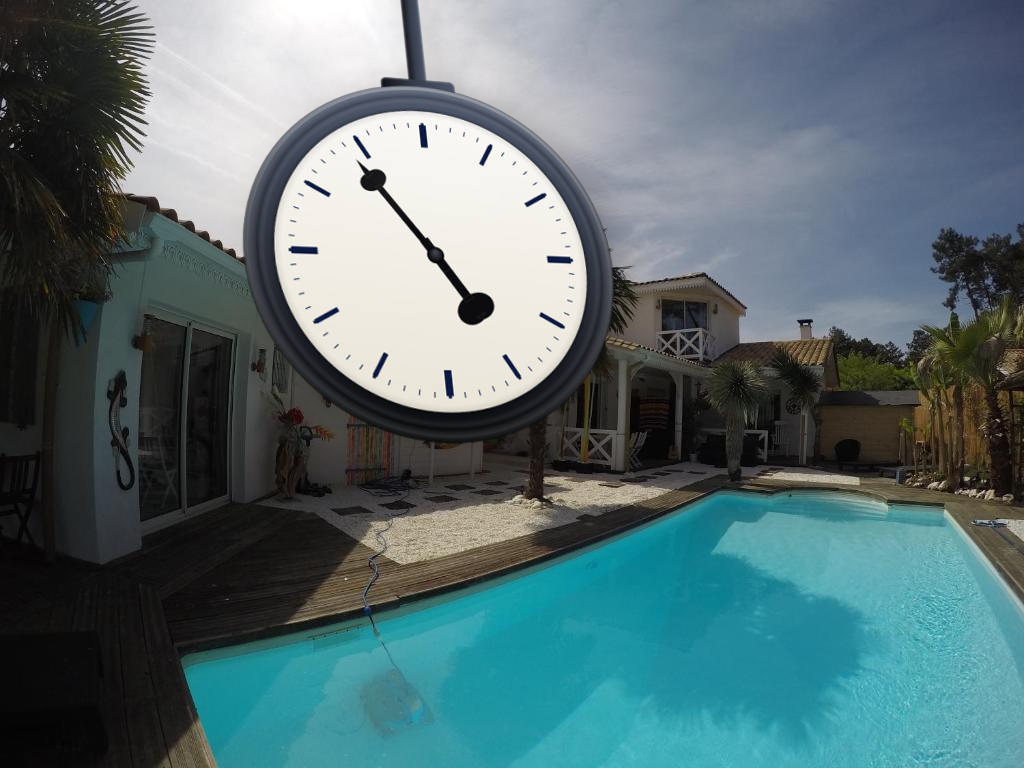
4:54
